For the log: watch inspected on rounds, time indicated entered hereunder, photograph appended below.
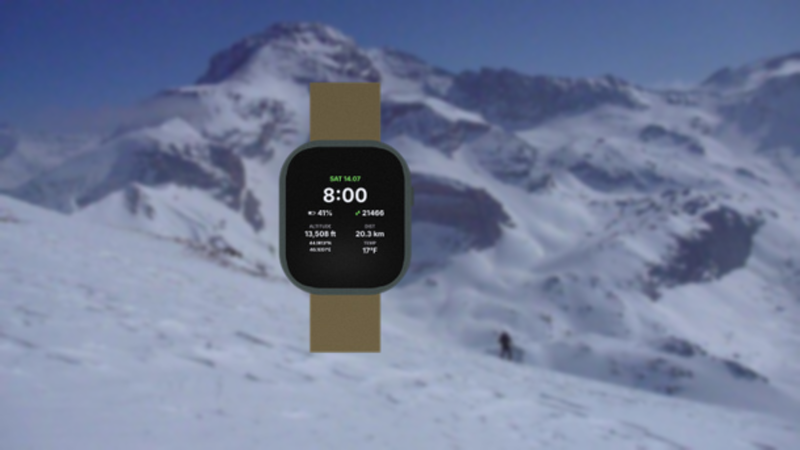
8:00
